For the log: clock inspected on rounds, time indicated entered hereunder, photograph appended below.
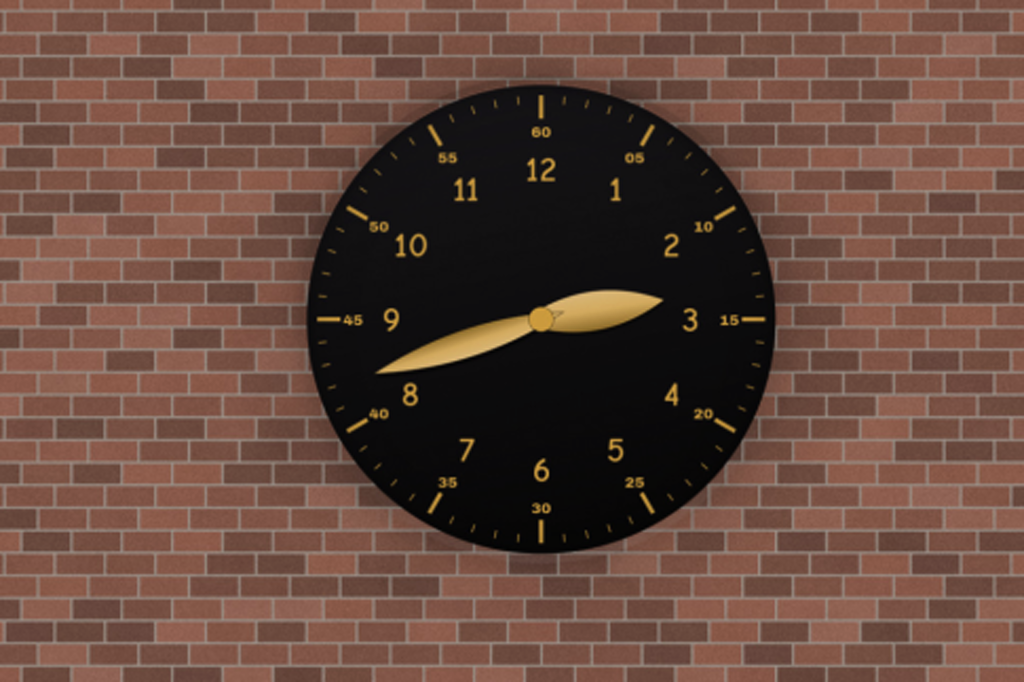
2:42
